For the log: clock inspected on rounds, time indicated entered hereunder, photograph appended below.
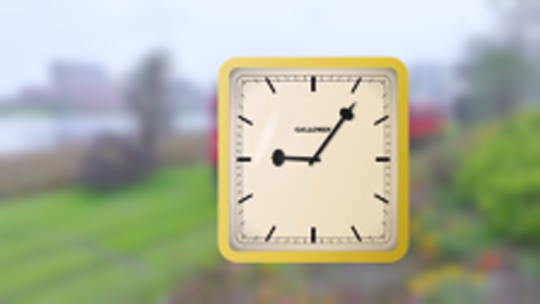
9:06
